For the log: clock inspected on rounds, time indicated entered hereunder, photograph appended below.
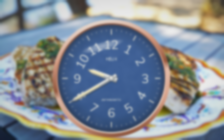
9:40
